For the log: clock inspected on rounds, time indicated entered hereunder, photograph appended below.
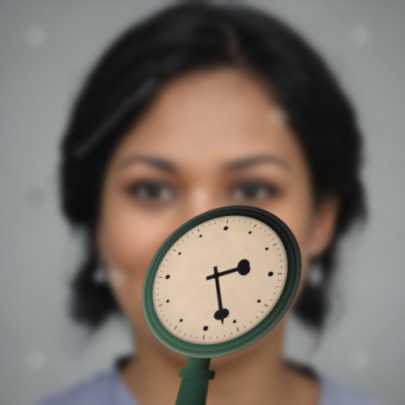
2:27
